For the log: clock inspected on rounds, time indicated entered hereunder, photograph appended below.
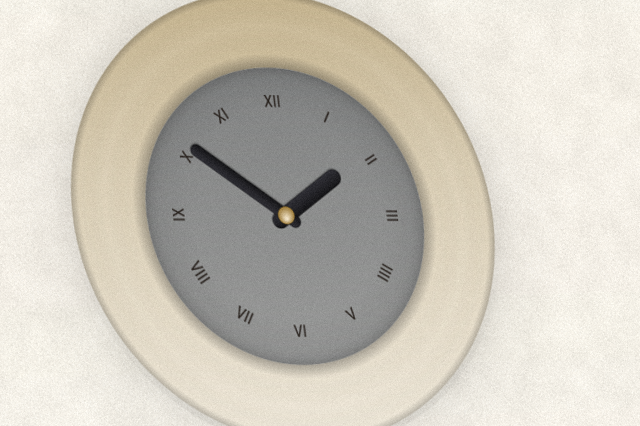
1:51
